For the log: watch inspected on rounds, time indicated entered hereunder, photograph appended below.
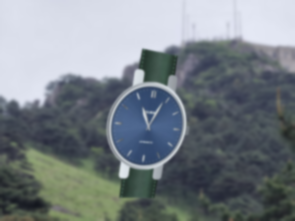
11:04
